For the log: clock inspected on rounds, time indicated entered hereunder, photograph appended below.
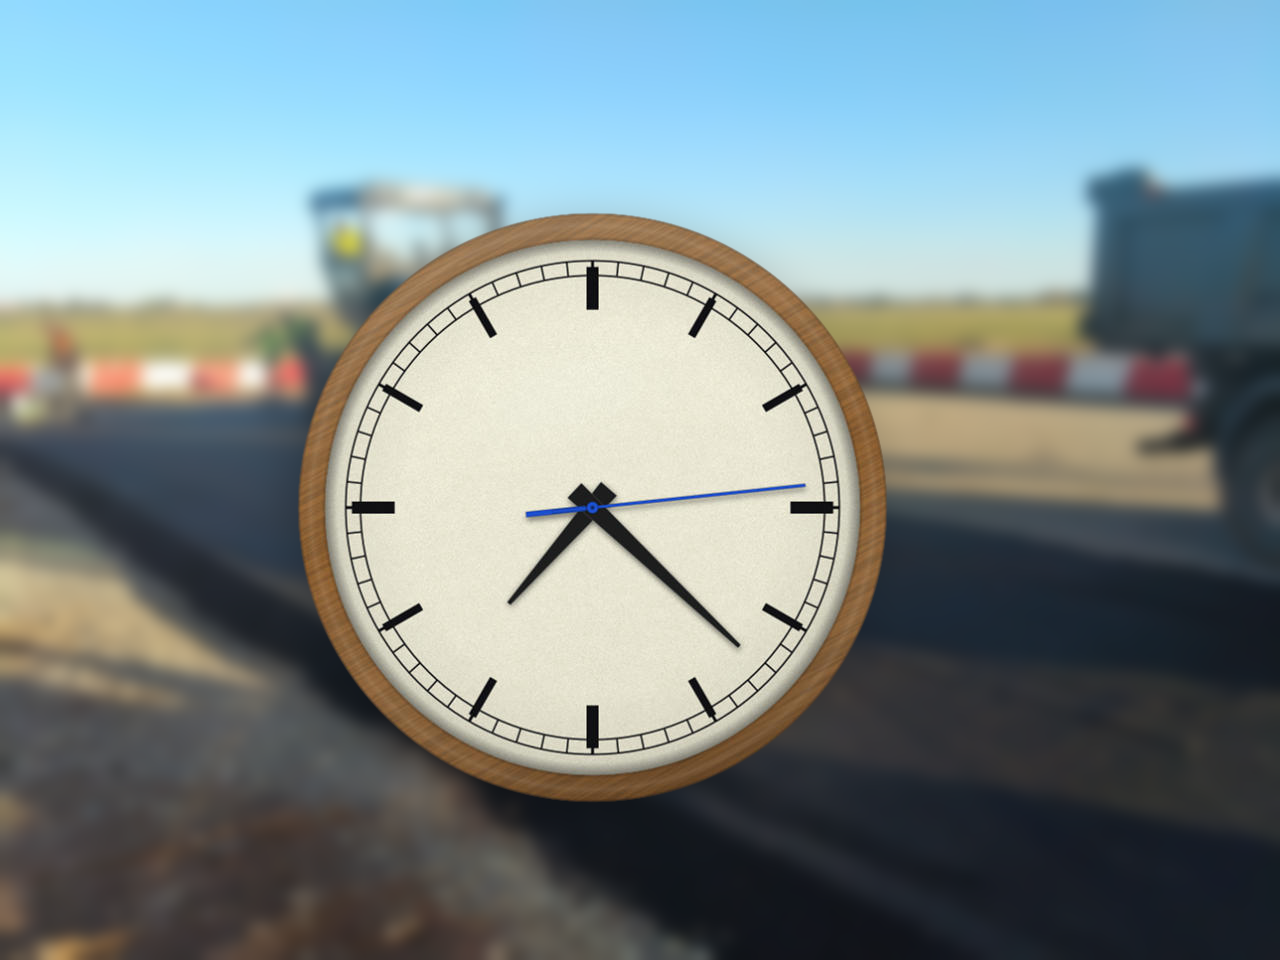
7:22:14
